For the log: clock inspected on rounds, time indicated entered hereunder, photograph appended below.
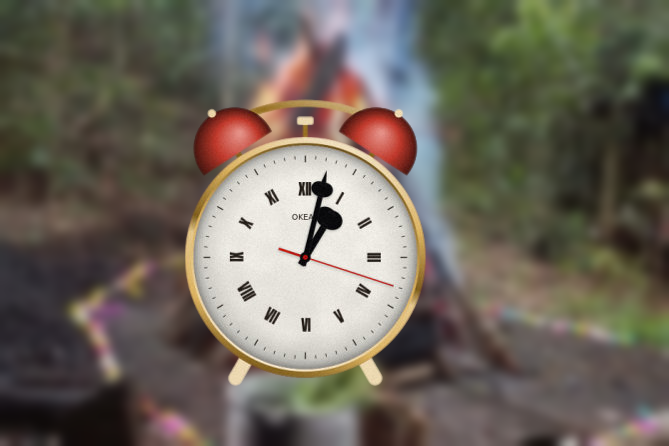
1:02:18
